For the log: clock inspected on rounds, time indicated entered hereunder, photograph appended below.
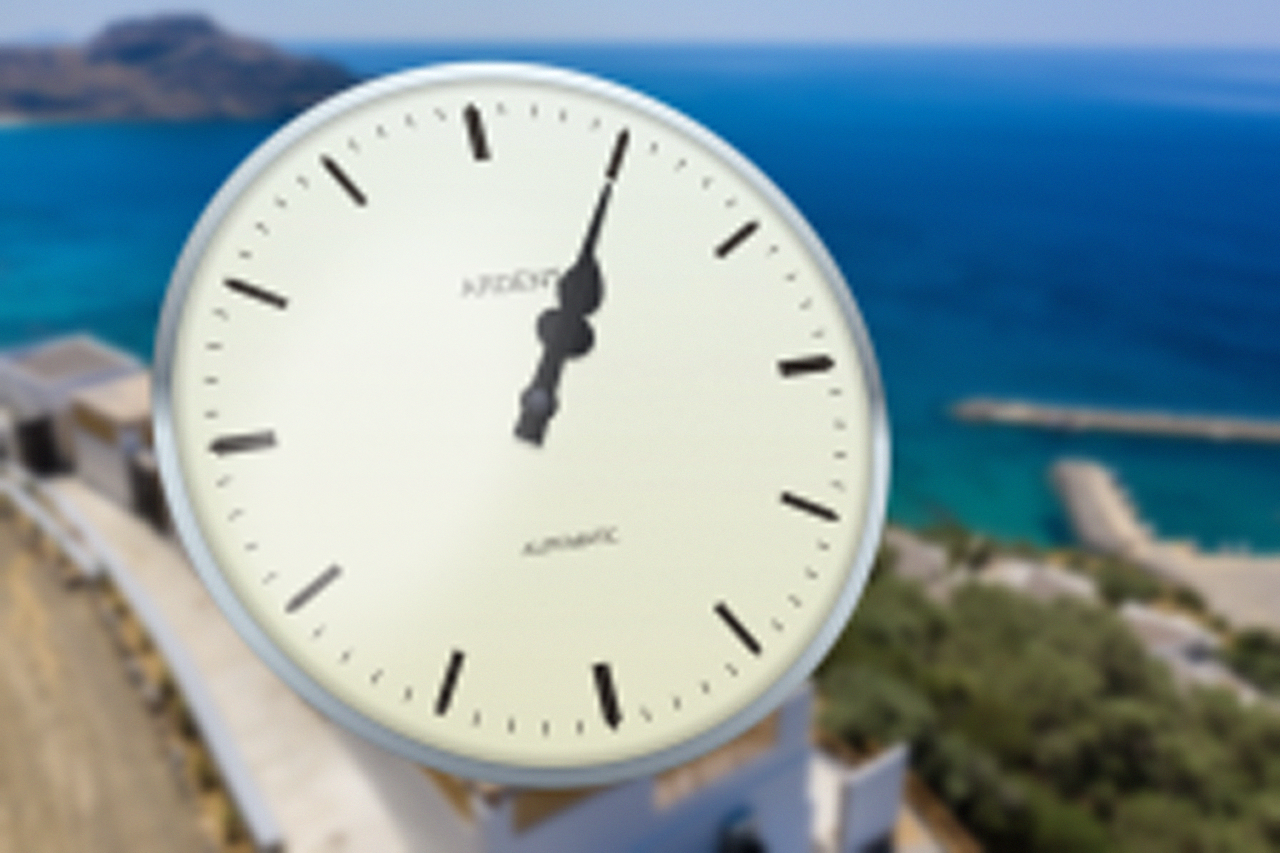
1:05
